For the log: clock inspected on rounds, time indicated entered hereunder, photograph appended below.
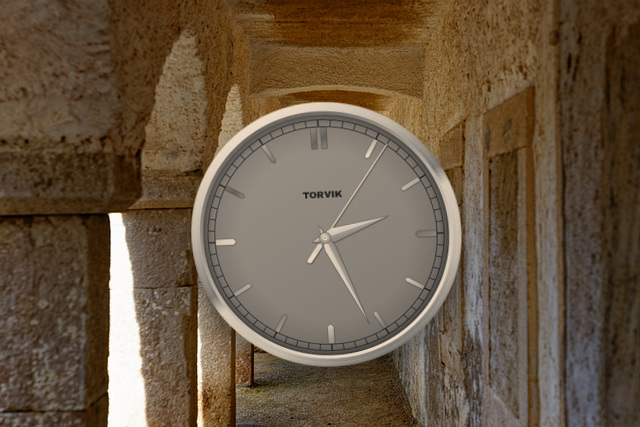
2:26:06
